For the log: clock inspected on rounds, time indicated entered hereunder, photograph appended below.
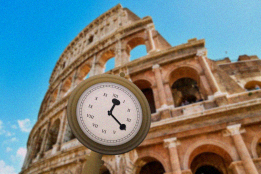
12:20
